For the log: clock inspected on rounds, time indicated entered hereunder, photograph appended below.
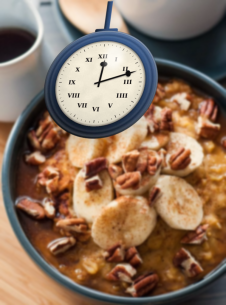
12:12
